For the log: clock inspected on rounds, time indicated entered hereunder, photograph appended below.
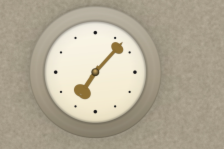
7:07
